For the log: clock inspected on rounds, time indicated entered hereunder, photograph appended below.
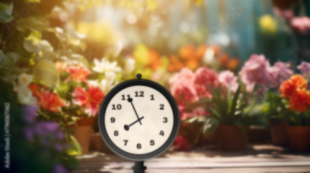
7:56
